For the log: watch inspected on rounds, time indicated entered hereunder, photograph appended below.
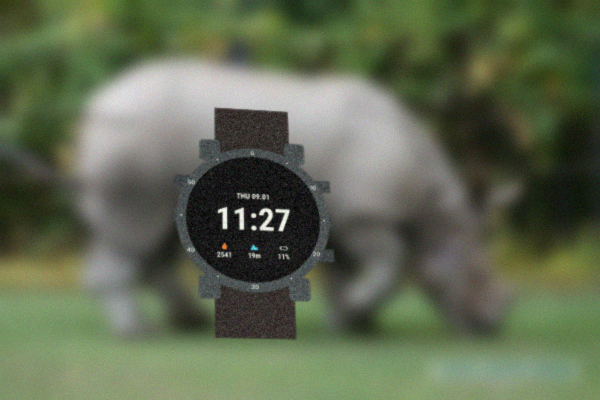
11:27
